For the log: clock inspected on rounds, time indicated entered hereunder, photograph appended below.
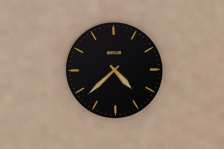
4:38
